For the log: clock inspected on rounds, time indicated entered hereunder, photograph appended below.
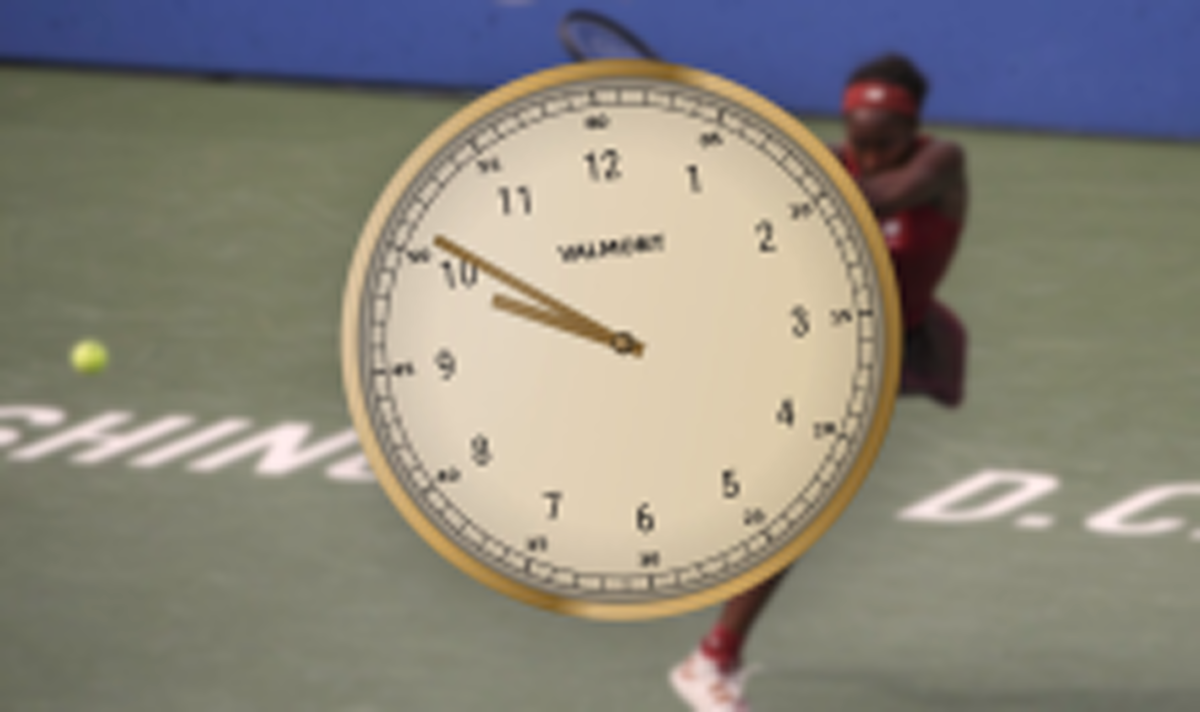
9:51
